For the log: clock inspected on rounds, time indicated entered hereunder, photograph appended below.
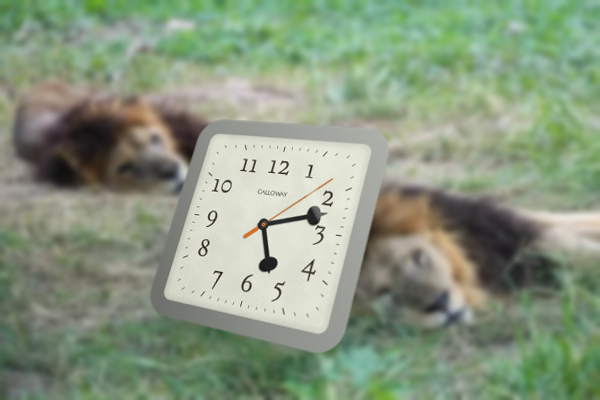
5:12:08
